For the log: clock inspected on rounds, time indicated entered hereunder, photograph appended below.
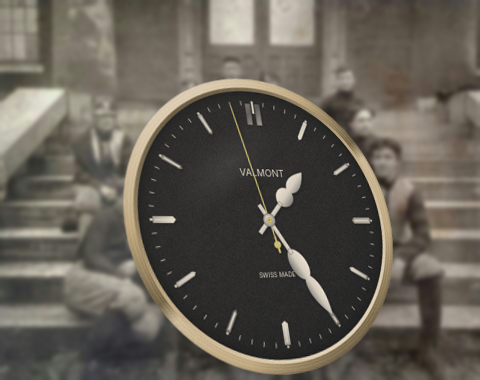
1:24:58
